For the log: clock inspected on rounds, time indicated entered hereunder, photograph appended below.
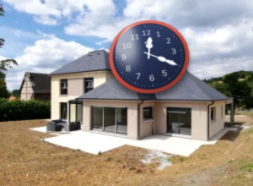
12:20
